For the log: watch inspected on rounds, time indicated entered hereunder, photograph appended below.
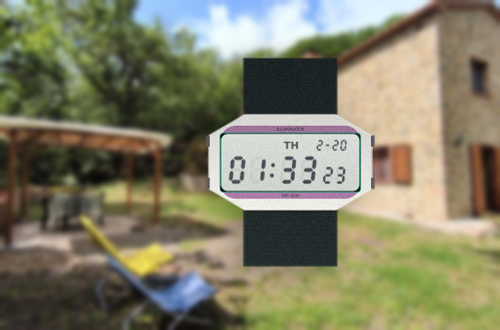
1:33:23
